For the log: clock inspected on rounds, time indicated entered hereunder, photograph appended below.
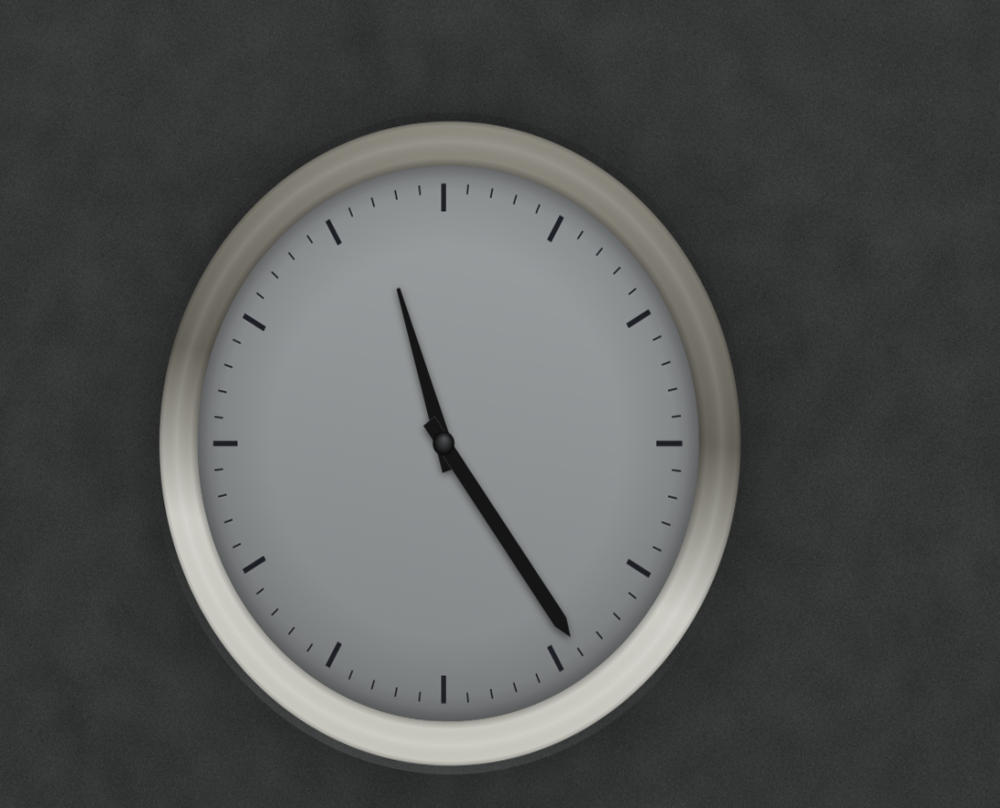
11:24
